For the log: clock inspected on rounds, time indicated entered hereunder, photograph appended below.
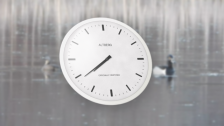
7:39
